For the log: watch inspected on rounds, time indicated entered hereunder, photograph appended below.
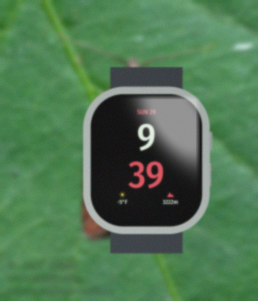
9:39
